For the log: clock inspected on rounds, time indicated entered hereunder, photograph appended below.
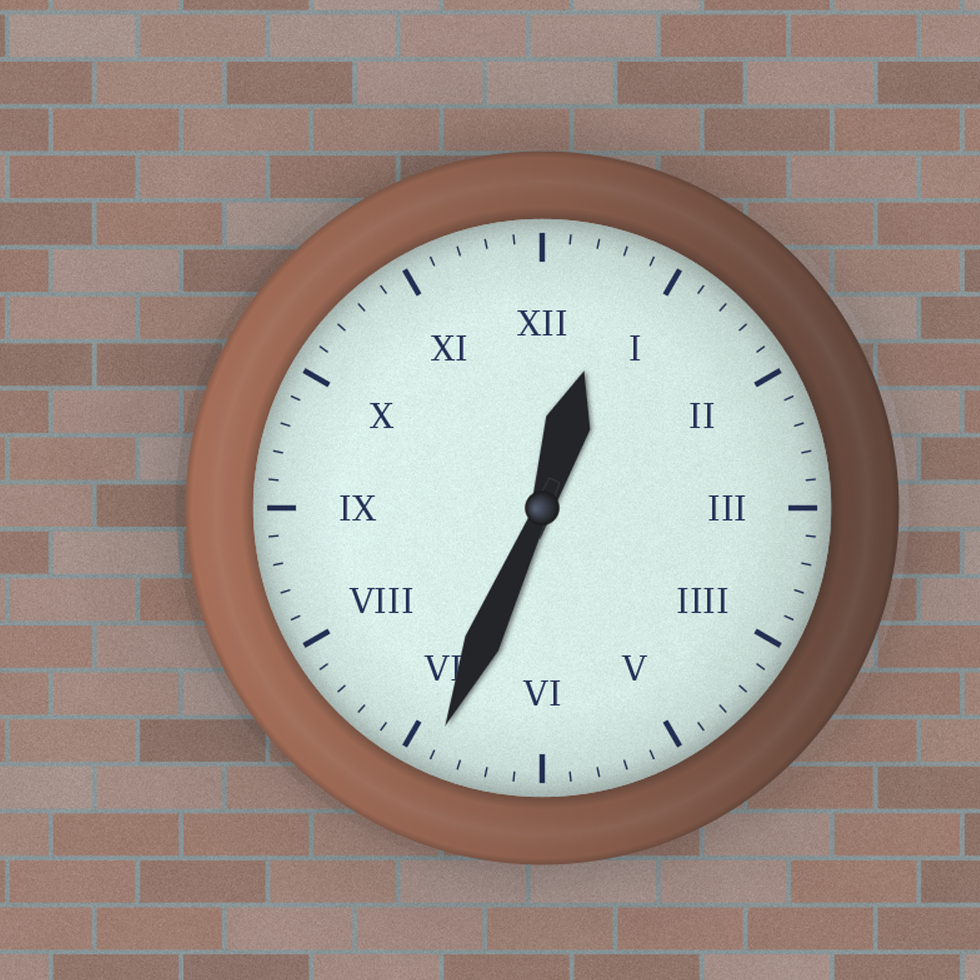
12:34
